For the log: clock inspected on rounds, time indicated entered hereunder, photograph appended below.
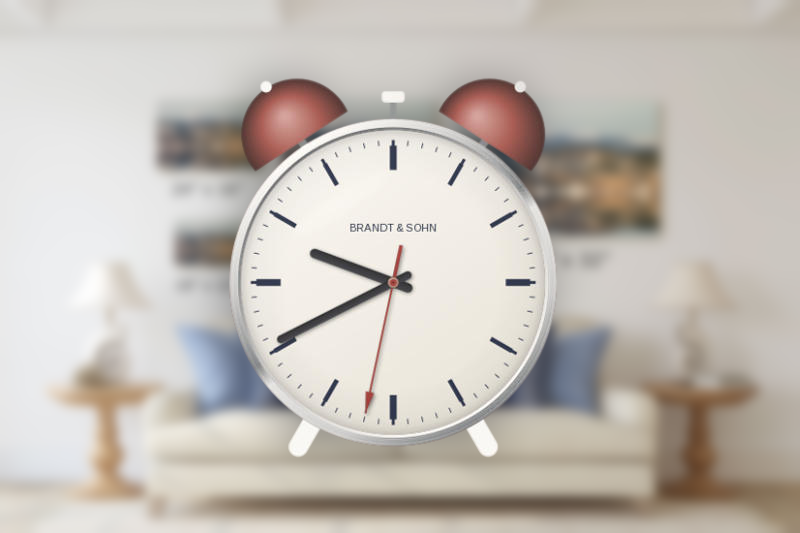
9:40:32
